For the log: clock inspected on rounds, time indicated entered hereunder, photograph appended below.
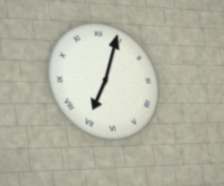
7:04
